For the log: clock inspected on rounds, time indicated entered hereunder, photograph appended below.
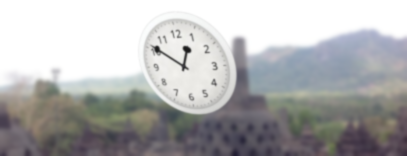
12:51
